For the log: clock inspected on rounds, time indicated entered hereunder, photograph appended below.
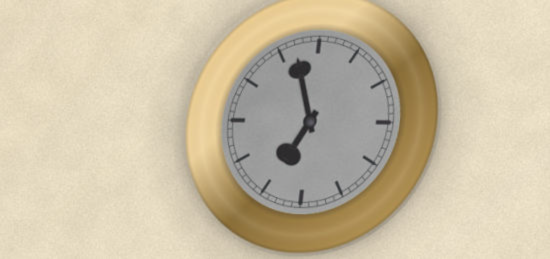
6:57
